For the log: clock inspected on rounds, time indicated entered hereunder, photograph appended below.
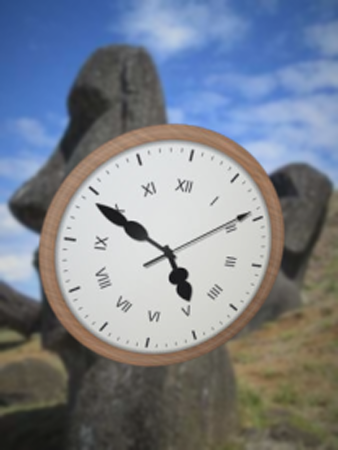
4:49:09
